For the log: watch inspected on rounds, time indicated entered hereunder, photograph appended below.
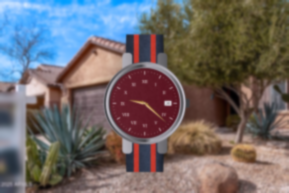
9:22
